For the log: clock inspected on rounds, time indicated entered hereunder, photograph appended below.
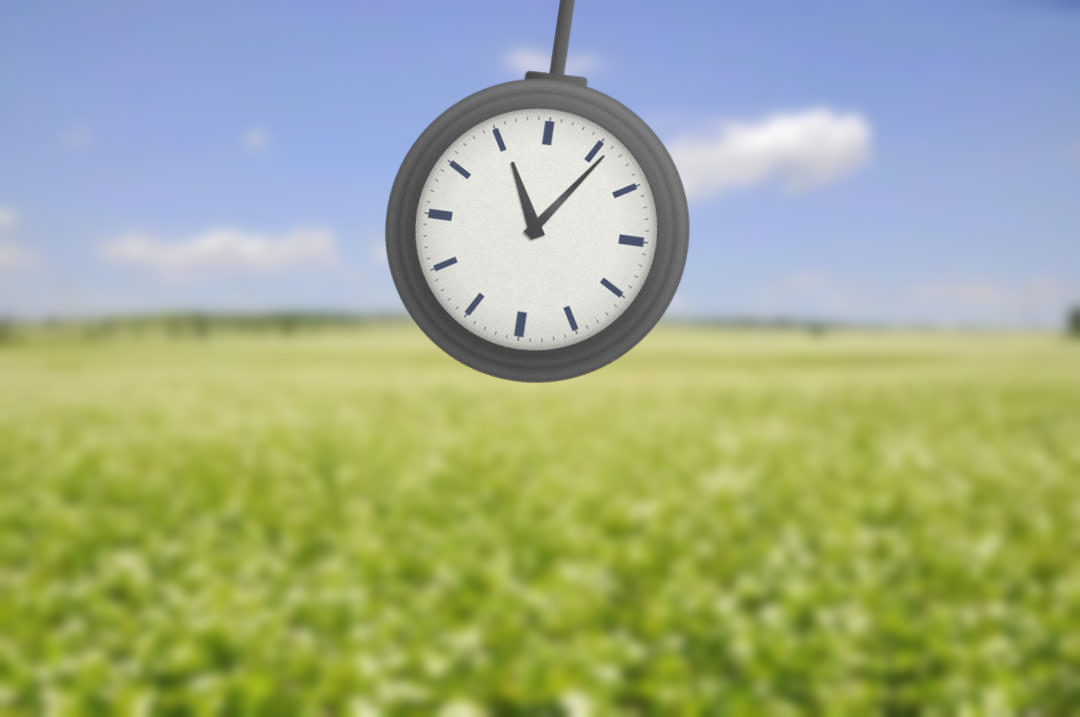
11:06
